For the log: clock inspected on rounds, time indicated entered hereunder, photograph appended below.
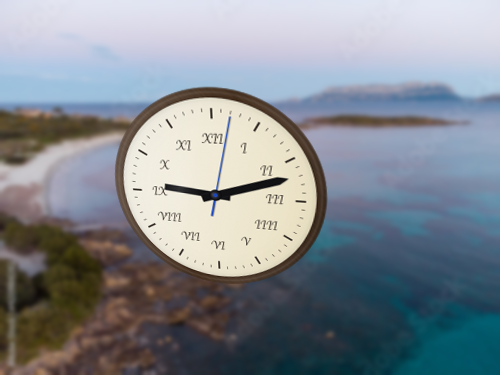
9:12:02
